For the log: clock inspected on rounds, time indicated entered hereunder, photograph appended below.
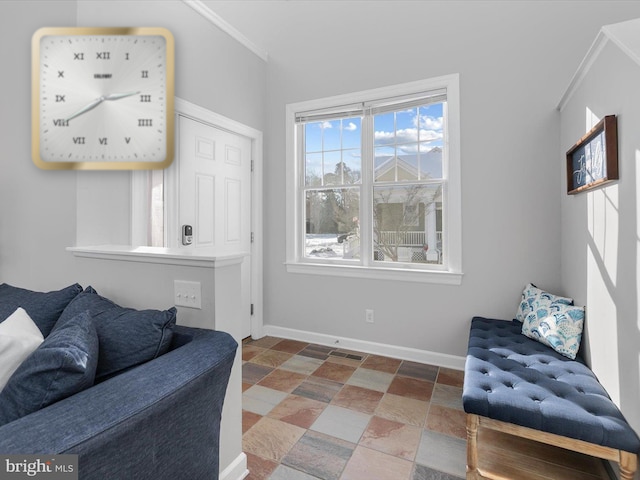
2:40
